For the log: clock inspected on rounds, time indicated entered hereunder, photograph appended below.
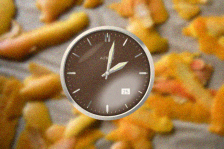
2:02
